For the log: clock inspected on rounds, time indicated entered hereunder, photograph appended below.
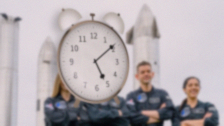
5:09
